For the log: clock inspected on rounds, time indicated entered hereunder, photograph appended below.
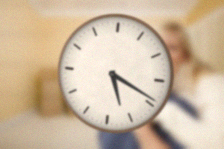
5:19
